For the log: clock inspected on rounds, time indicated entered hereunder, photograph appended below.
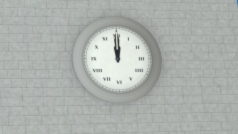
12:00
